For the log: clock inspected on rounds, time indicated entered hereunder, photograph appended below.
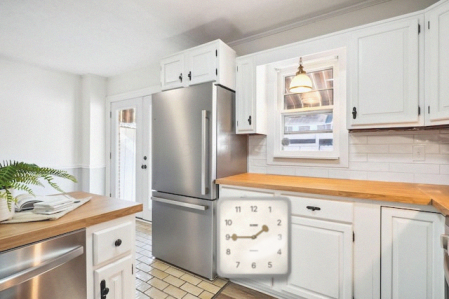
1:45
